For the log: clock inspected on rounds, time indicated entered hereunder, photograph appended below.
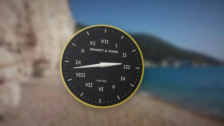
2:43
